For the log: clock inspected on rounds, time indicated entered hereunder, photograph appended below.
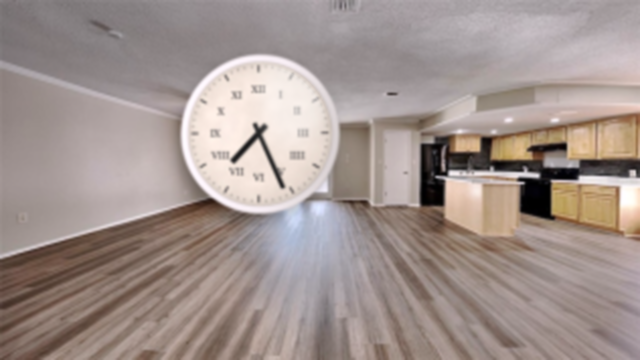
7:26
